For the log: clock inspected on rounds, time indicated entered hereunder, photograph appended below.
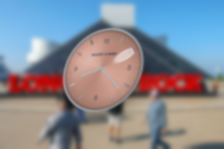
8:22
